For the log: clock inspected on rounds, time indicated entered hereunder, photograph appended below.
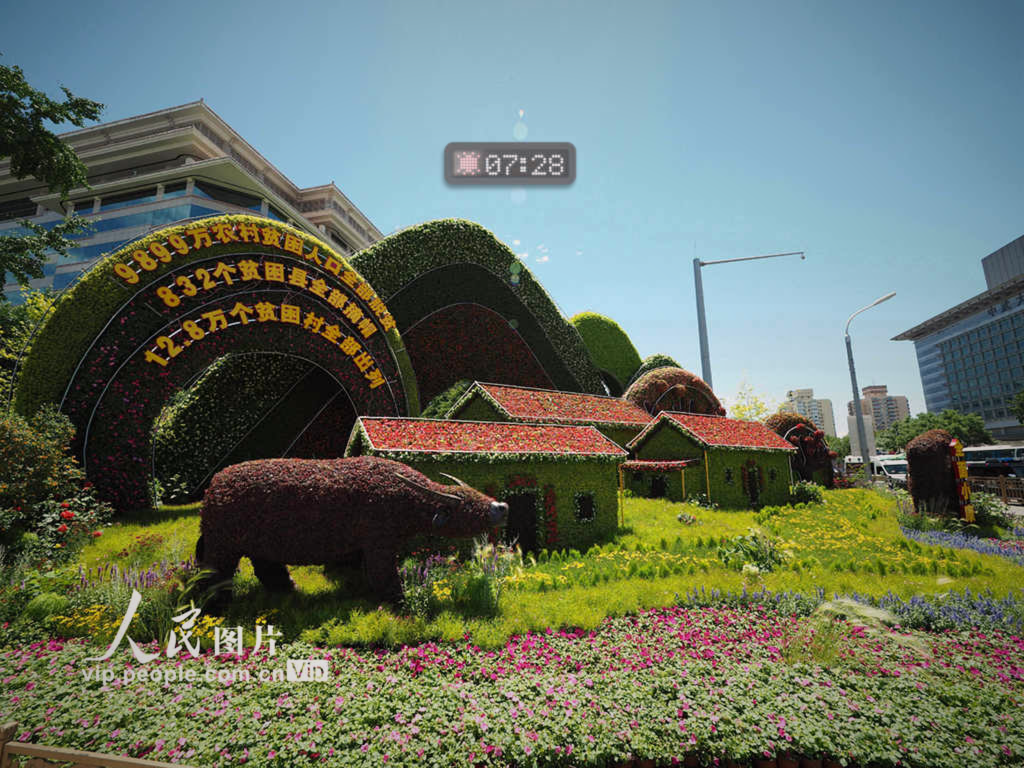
7:28
